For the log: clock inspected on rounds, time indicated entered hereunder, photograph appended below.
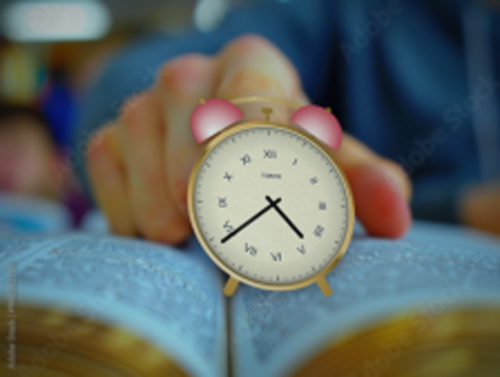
4:39
